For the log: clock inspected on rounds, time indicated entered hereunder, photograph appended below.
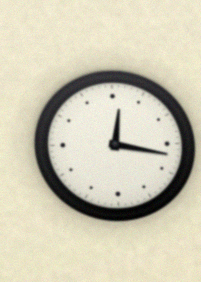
12:17
